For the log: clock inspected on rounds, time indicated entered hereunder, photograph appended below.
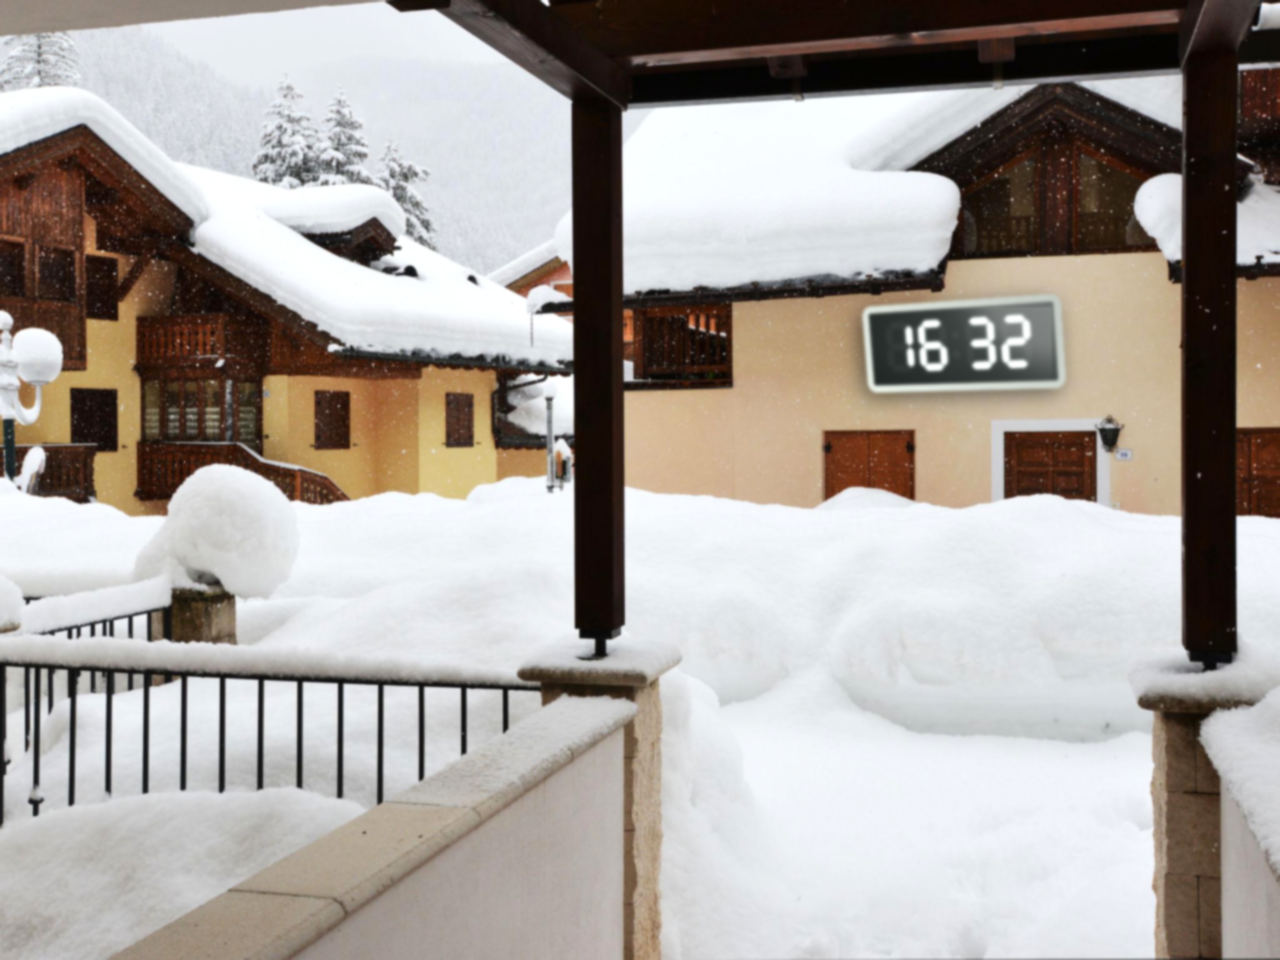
16:32
